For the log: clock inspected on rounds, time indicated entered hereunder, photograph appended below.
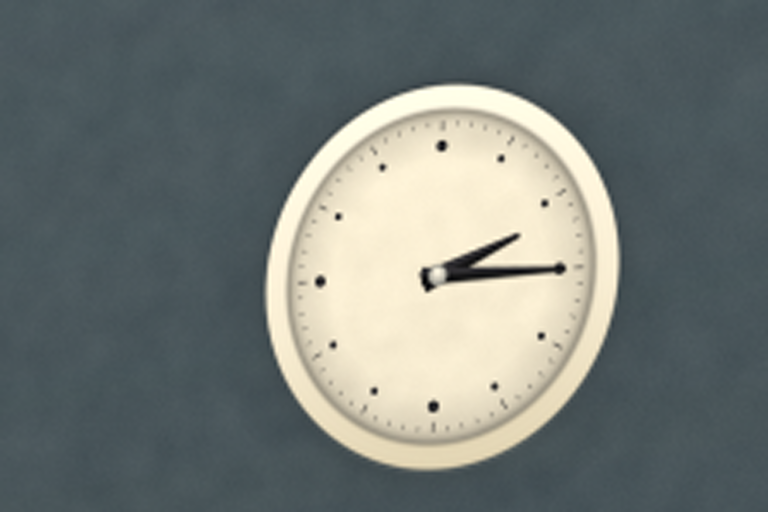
2:15
